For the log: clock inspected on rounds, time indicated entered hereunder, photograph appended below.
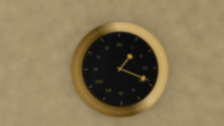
1:19
